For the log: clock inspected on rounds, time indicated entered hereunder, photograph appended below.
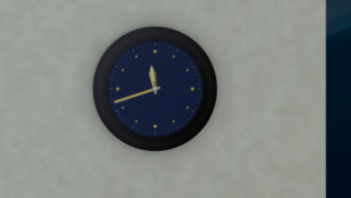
11:42
